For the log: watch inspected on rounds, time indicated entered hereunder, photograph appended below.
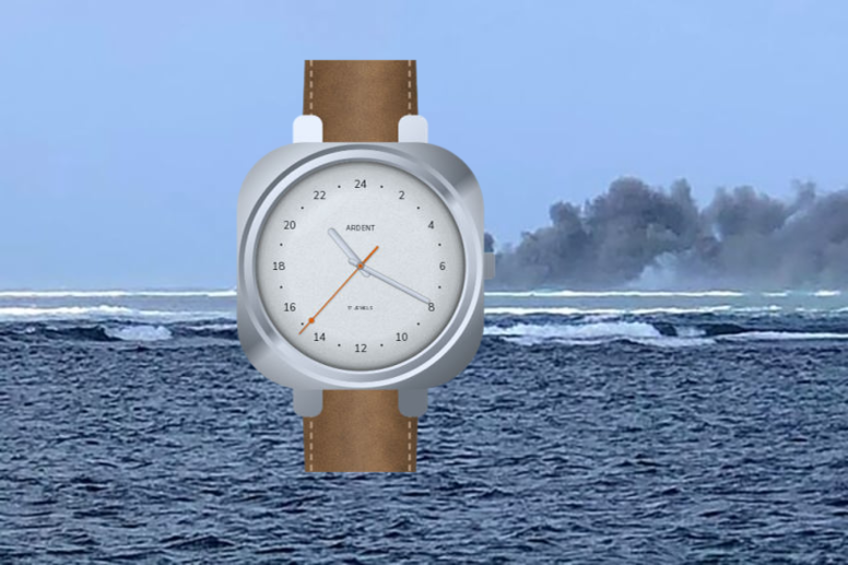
21:19:37
